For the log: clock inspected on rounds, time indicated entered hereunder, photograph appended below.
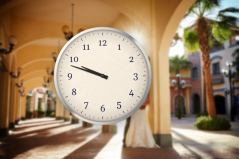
9:48
